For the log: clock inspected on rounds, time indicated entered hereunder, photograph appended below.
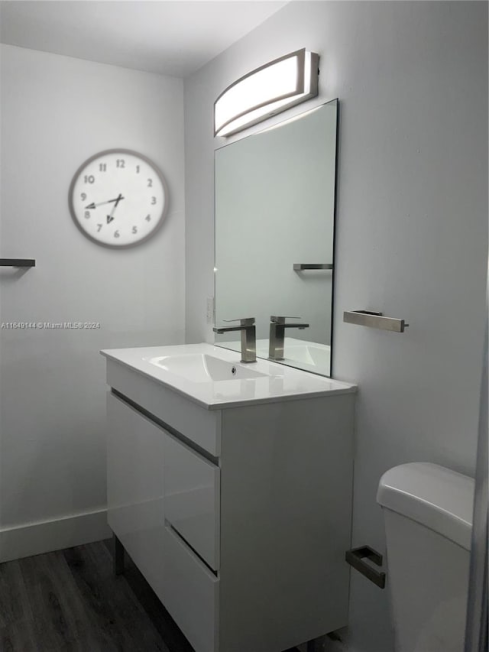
6:42
